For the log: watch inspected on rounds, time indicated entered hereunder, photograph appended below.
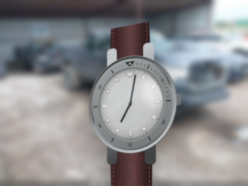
7:02
